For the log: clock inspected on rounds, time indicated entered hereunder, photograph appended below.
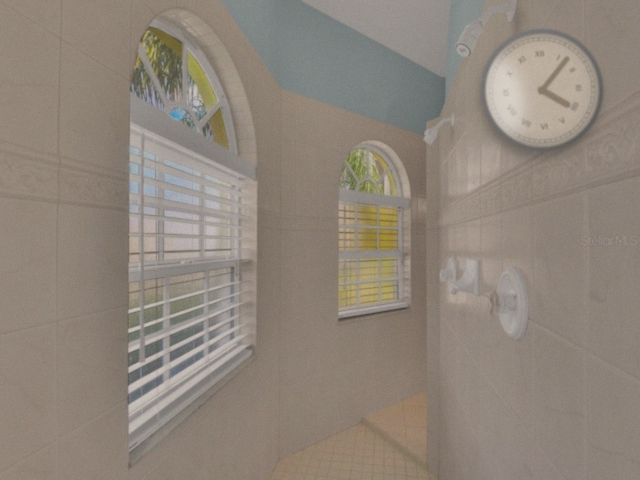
4:07
